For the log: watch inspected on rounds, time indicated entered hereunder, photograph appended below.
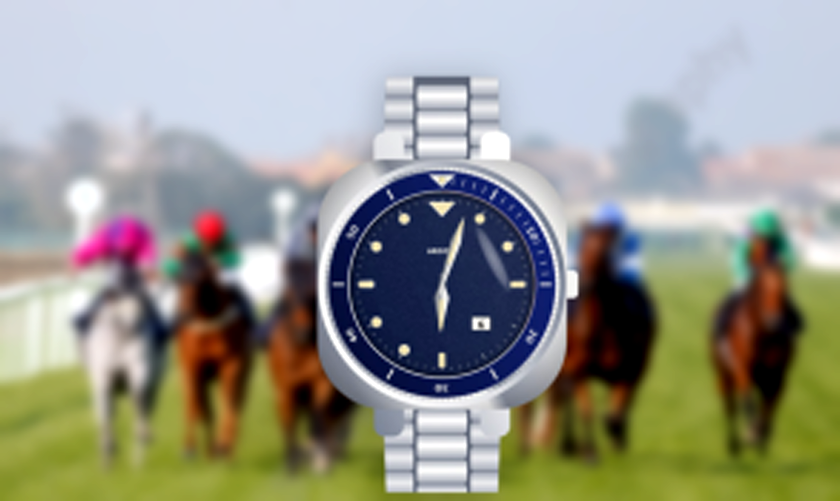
6:03
